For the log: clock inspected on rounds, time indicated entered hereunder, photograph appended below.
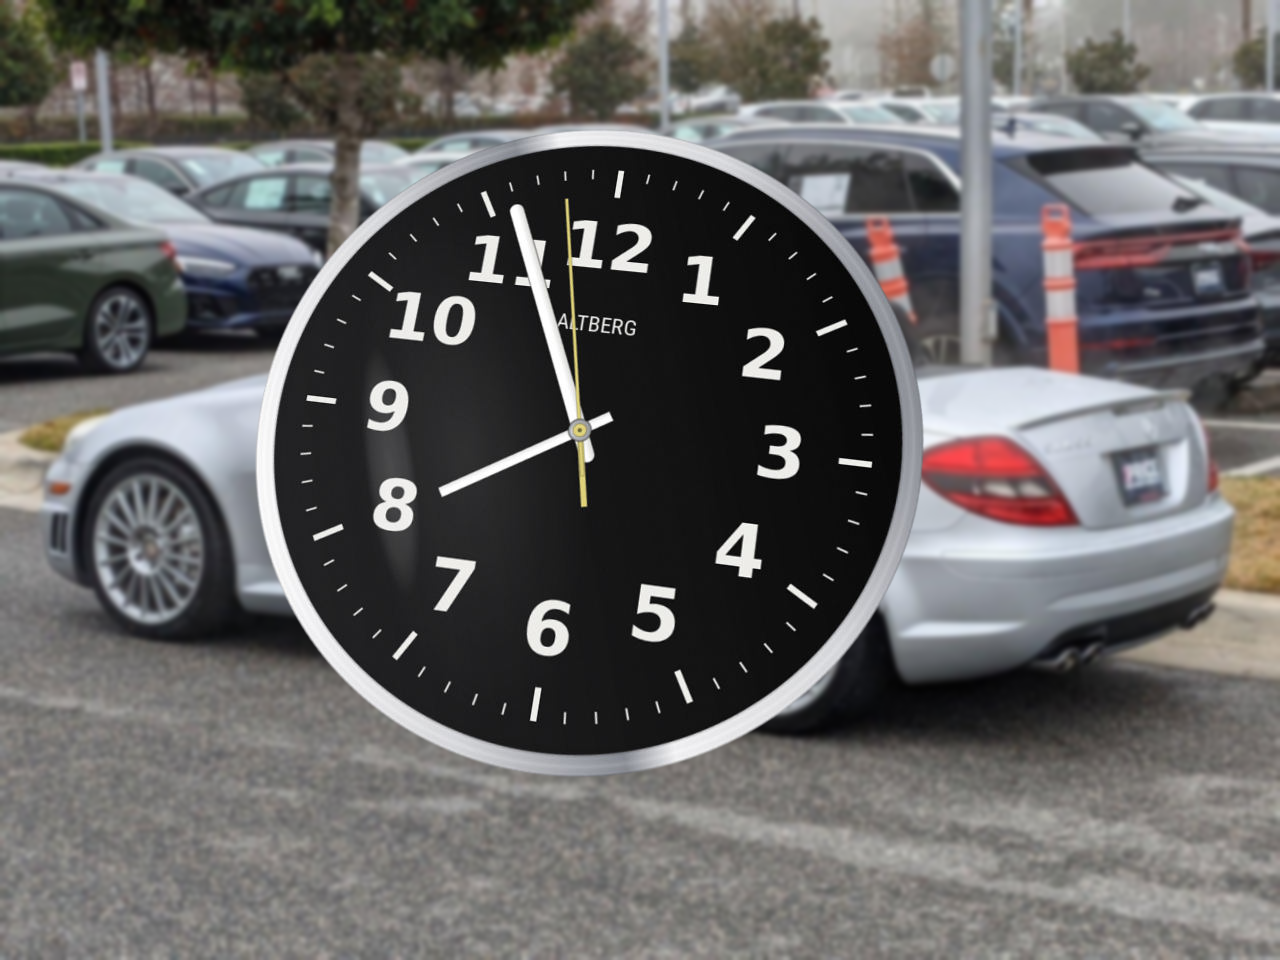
7:55:58
